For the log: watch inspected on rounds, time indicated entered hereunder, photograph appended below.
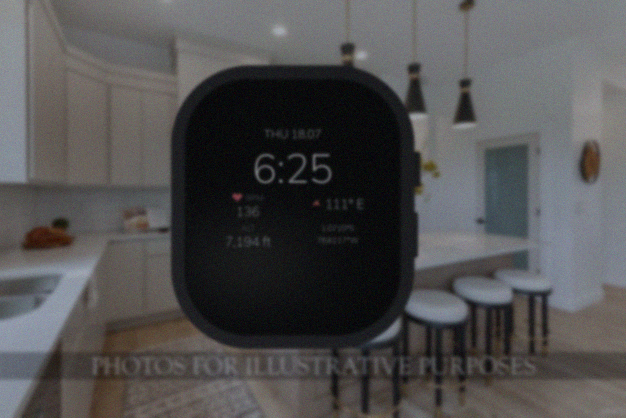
6:25
